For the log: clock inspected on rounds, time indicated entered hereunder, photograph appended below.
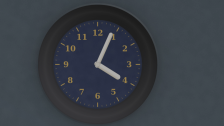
4:04
